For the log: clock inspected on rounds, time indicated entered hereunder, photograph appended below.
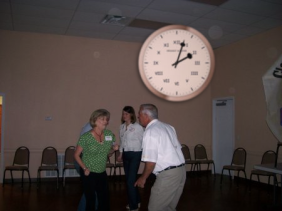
2:03
